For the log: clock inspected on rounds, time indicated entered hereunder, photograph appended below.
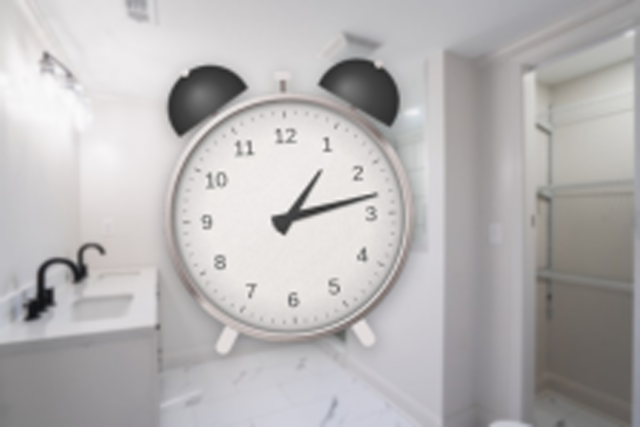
1:13
